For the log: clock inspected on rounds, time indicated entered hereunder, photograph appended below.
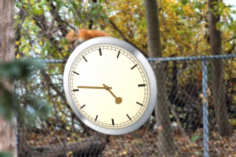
4:46
